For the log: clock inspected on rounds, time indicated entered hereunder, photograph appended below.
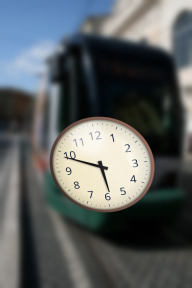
5:49
